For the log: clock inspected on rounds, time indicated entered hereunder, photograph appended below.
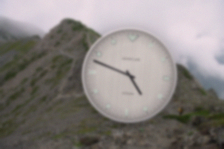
4:48
